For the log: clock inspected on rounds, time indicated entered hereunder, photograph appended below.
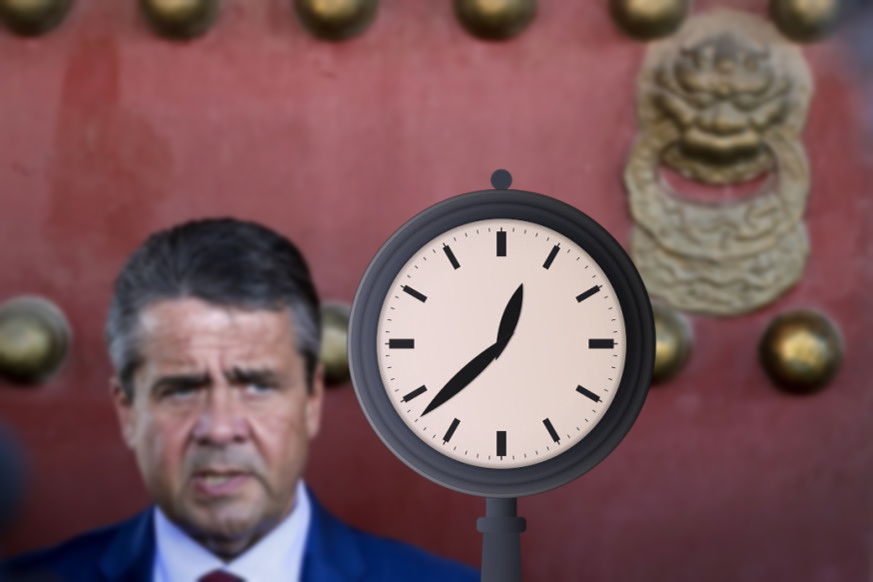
12:38
